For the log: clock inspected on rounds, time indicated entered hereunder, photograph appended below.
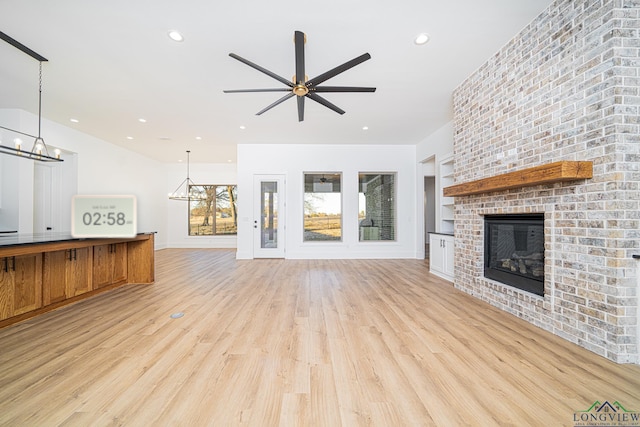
2:58
